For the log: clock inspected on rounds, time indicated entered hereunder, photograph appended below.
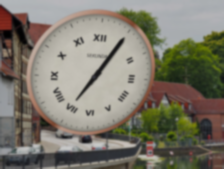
7:05
